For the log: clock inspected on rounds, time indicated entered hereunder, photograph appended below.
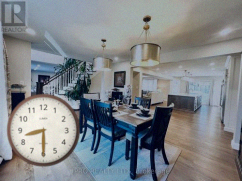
8:30
